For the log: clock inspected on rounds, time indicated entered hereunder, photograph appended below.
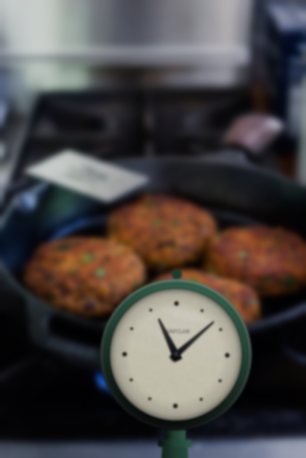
11:08
